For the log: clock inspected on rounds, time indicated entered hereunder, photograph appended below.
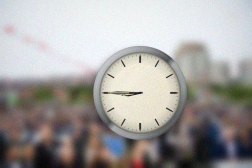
8:45
